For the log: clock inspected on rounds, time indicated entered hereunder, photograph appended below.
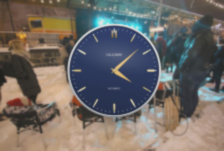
4:08
